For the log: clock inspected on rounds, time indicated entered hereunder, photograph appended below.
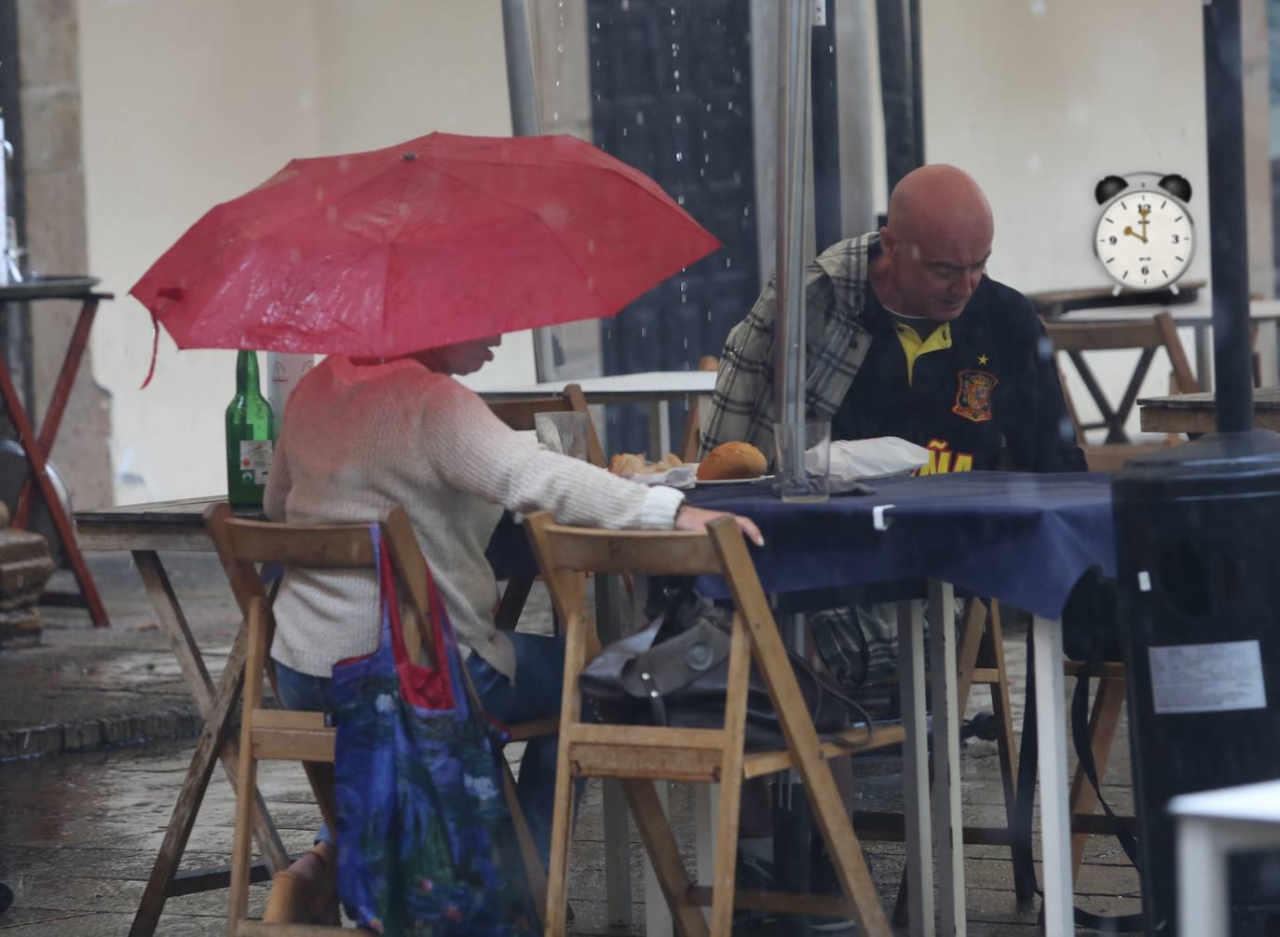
10:00
